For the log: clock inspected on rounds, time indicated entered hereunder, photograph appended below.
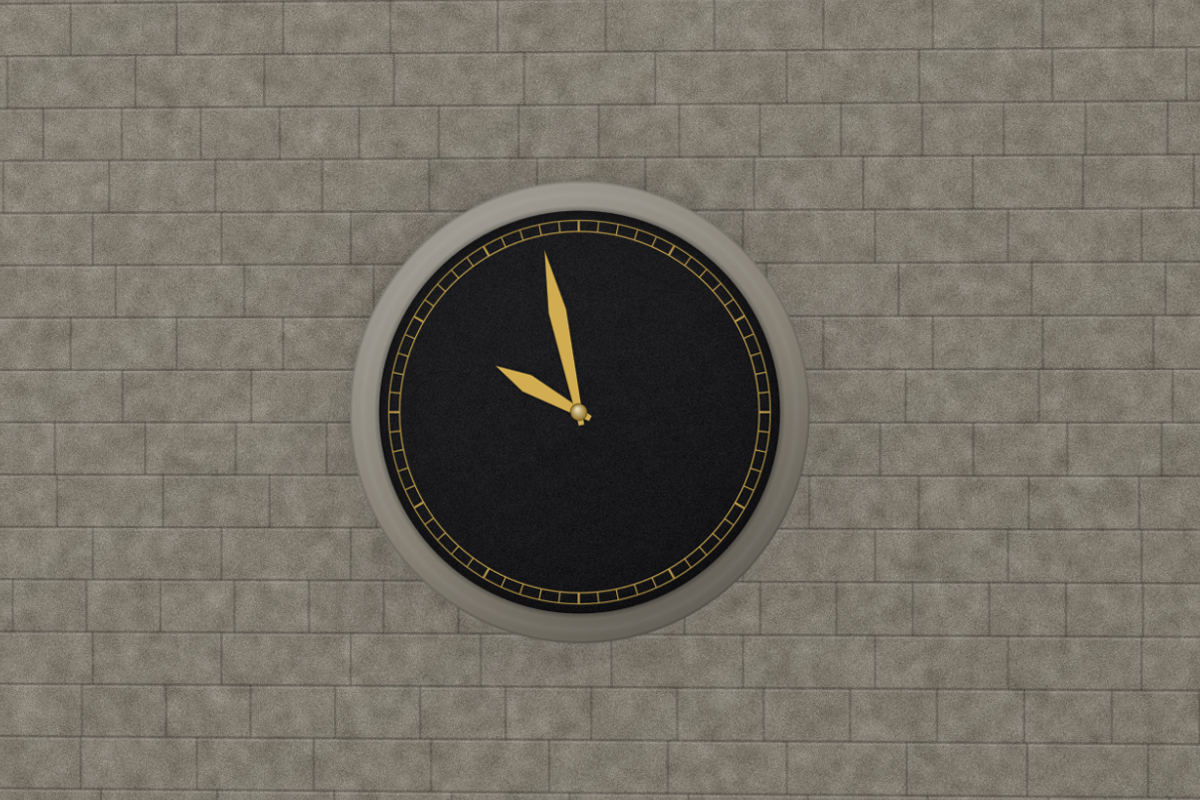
9:58
